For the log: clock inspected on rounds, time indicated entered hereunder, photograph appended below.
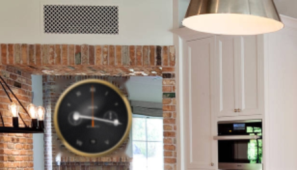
9:17
